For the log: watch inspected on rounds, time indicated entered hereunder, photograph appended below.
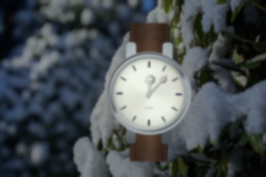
12:07
